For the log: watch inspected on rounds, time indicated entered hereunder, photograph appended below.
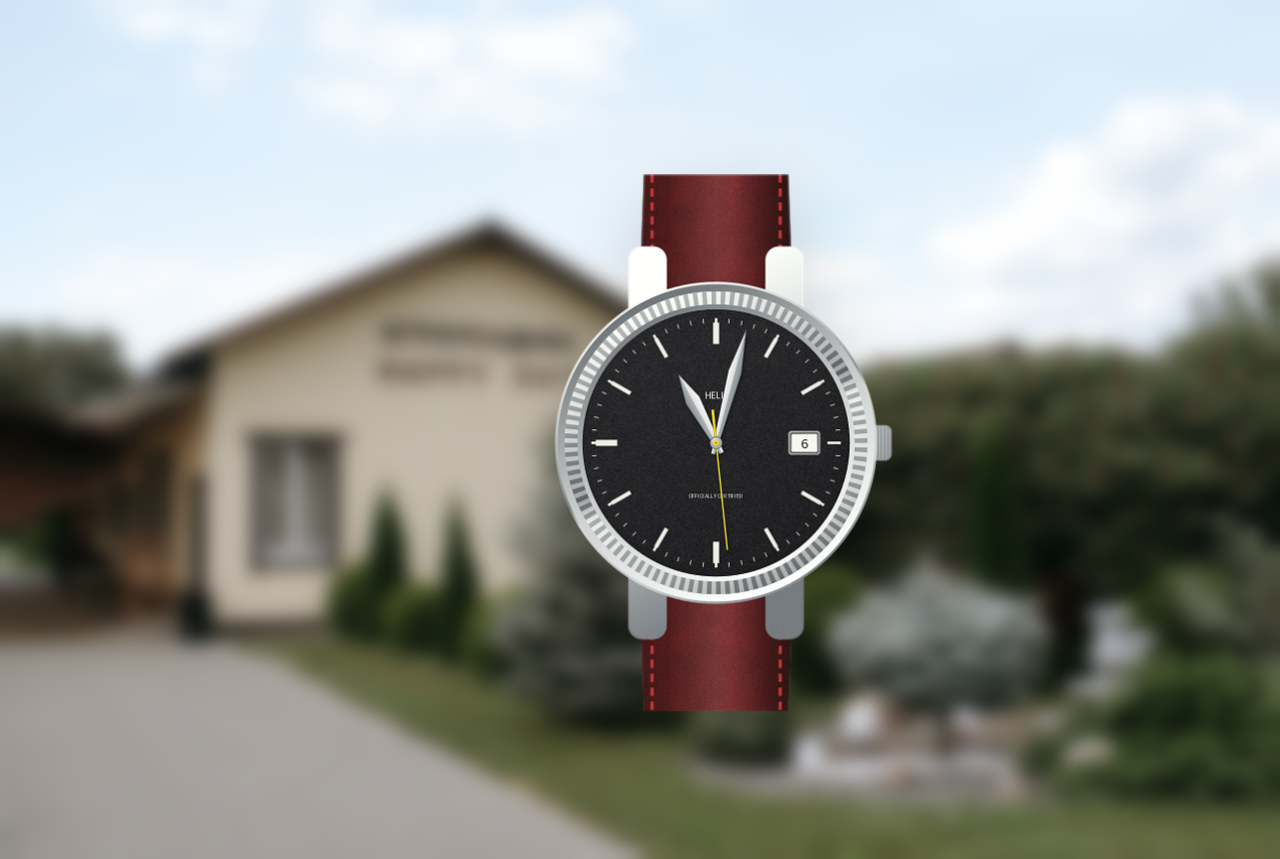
11:02:29
